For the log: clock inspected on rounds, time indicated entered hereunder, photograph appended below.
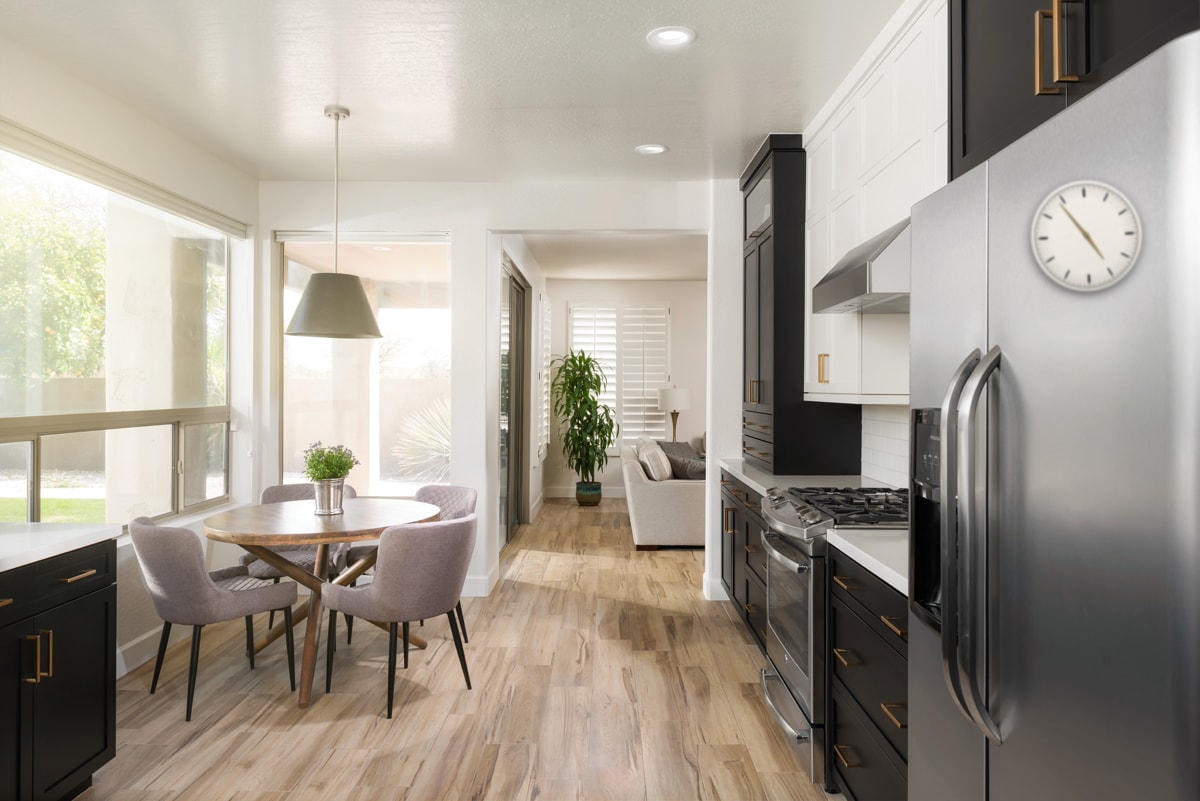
4:54
